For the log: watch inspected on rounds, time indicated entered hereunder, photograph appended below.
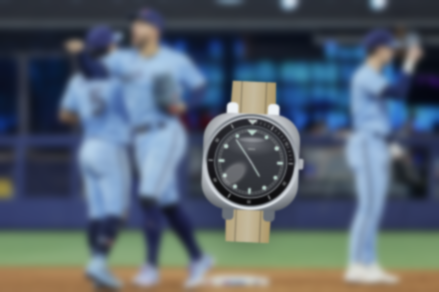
4:54
